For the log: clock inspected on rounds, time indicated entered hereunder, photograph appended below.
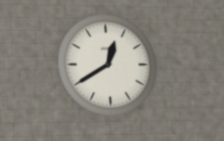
12:40
